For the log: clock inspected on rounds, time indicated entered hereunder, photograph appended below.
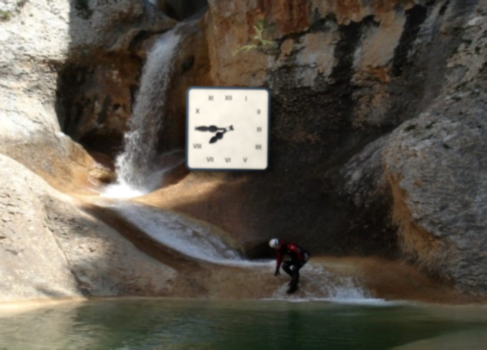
7:45
